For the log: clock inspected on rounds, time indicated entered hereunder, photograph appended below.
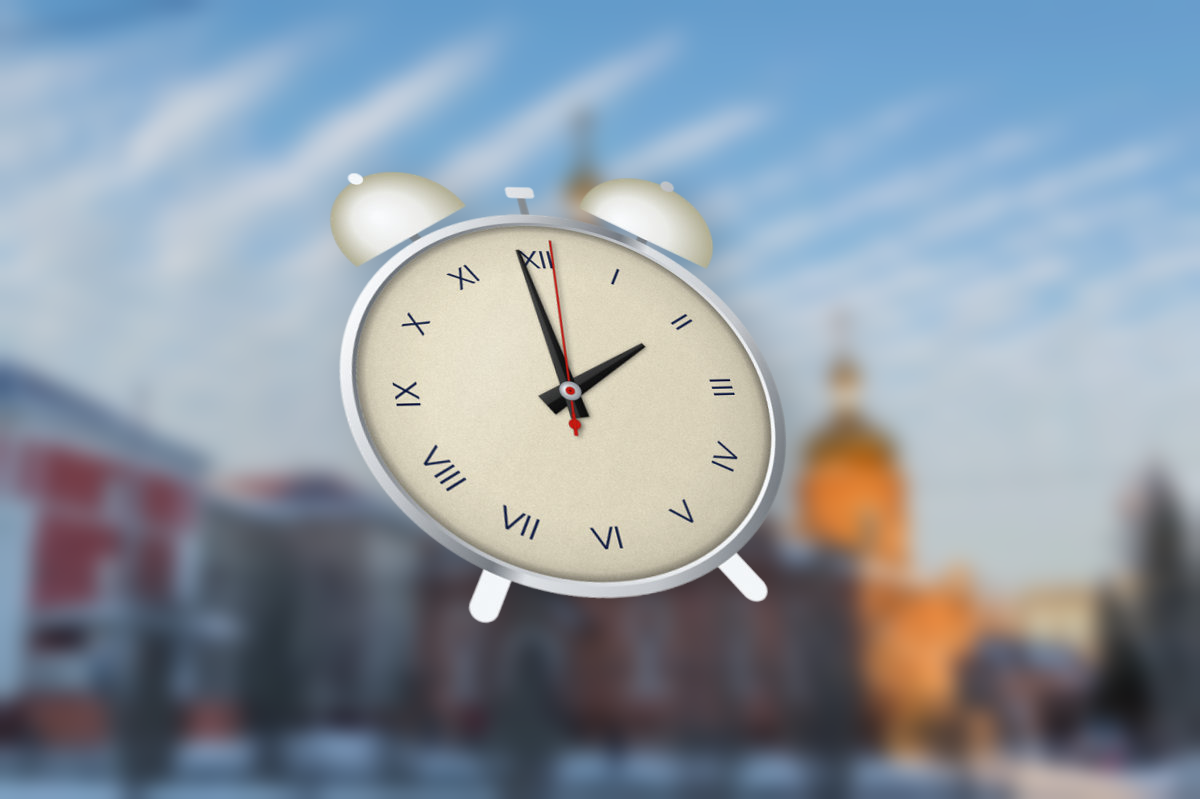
1:59:01
